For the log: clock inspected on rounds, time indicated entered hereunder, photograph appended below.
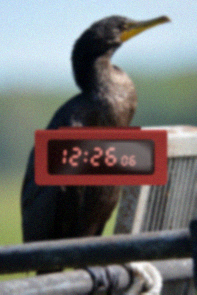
12:26
